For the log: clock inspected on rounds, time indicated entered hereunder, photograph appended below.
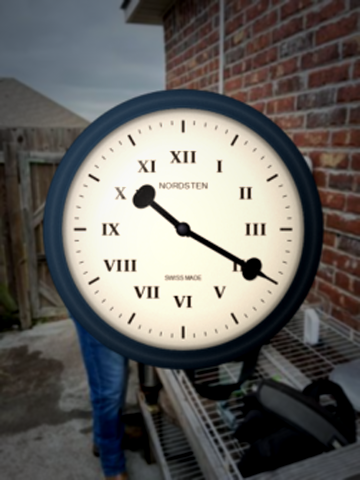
10:20
